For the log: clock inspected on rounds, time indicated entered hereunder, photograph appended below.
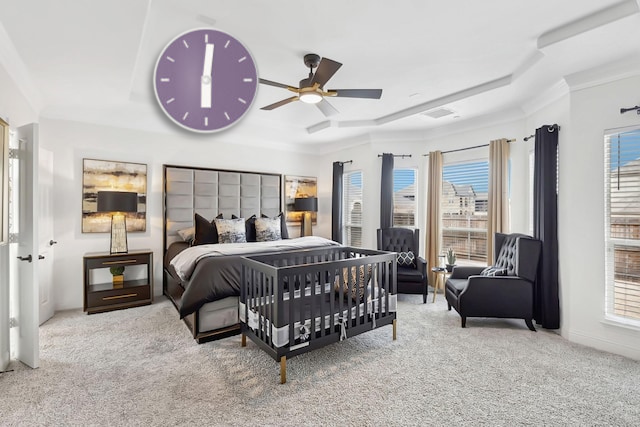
6:01
